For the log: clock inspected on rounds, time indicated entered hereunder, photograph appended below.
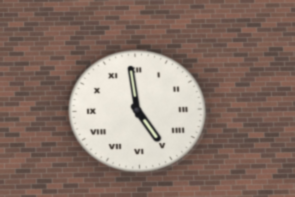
4:59
